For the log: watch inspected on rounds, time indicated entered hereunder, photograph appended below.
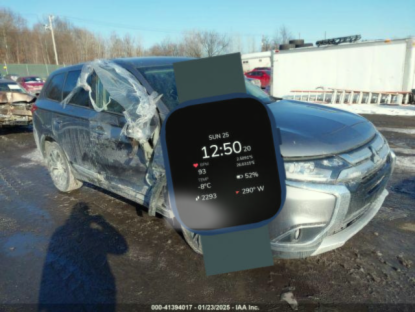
12:50
